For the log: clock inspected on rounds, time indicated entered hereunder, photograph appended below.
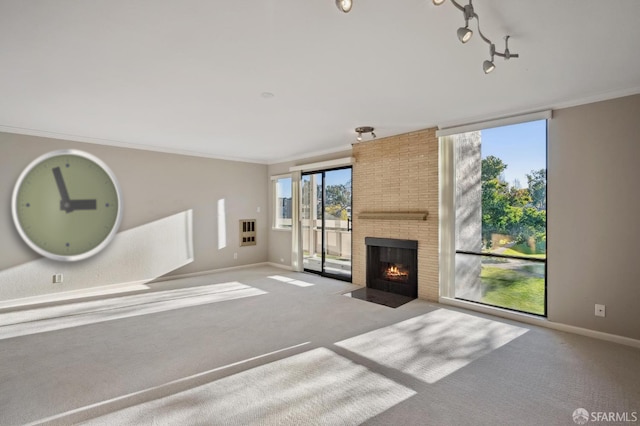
2:57
